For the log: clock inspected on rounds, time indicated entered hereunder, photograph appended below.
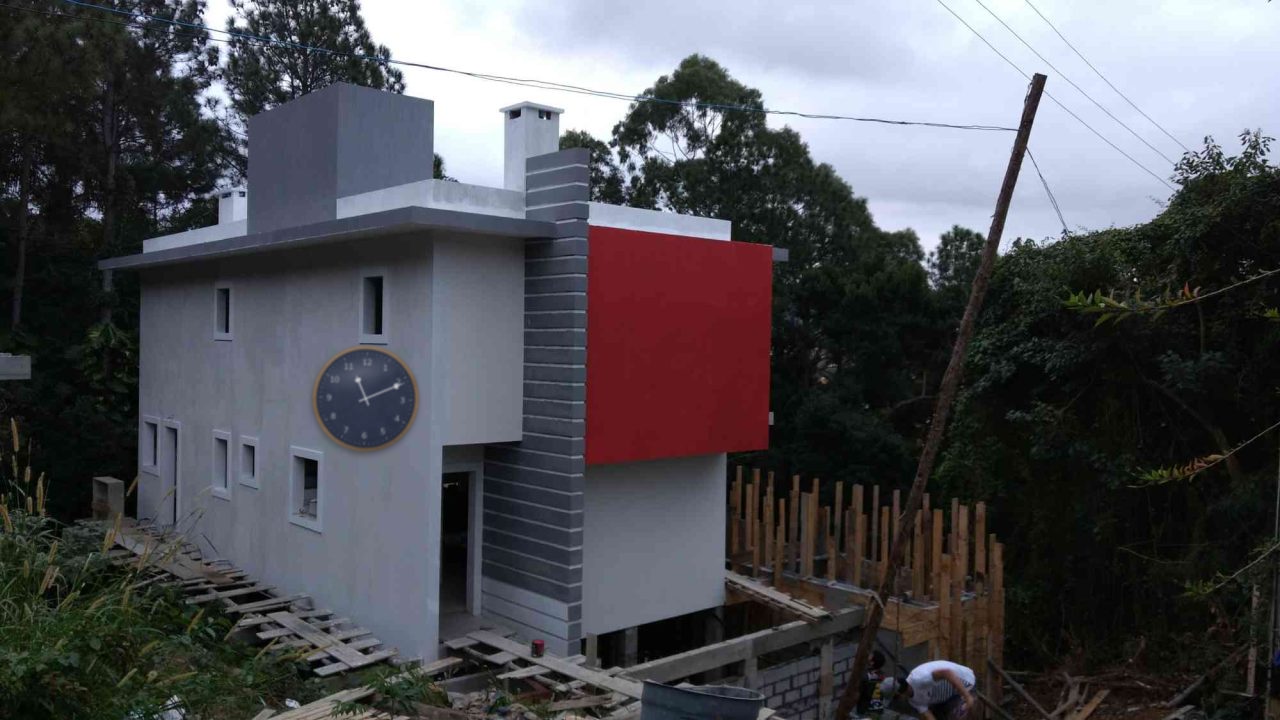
11:11
